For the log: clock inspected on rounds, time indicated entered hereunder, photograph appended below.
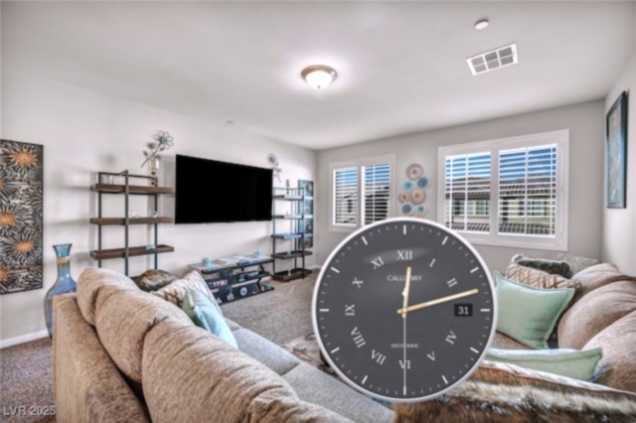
12:12:30
